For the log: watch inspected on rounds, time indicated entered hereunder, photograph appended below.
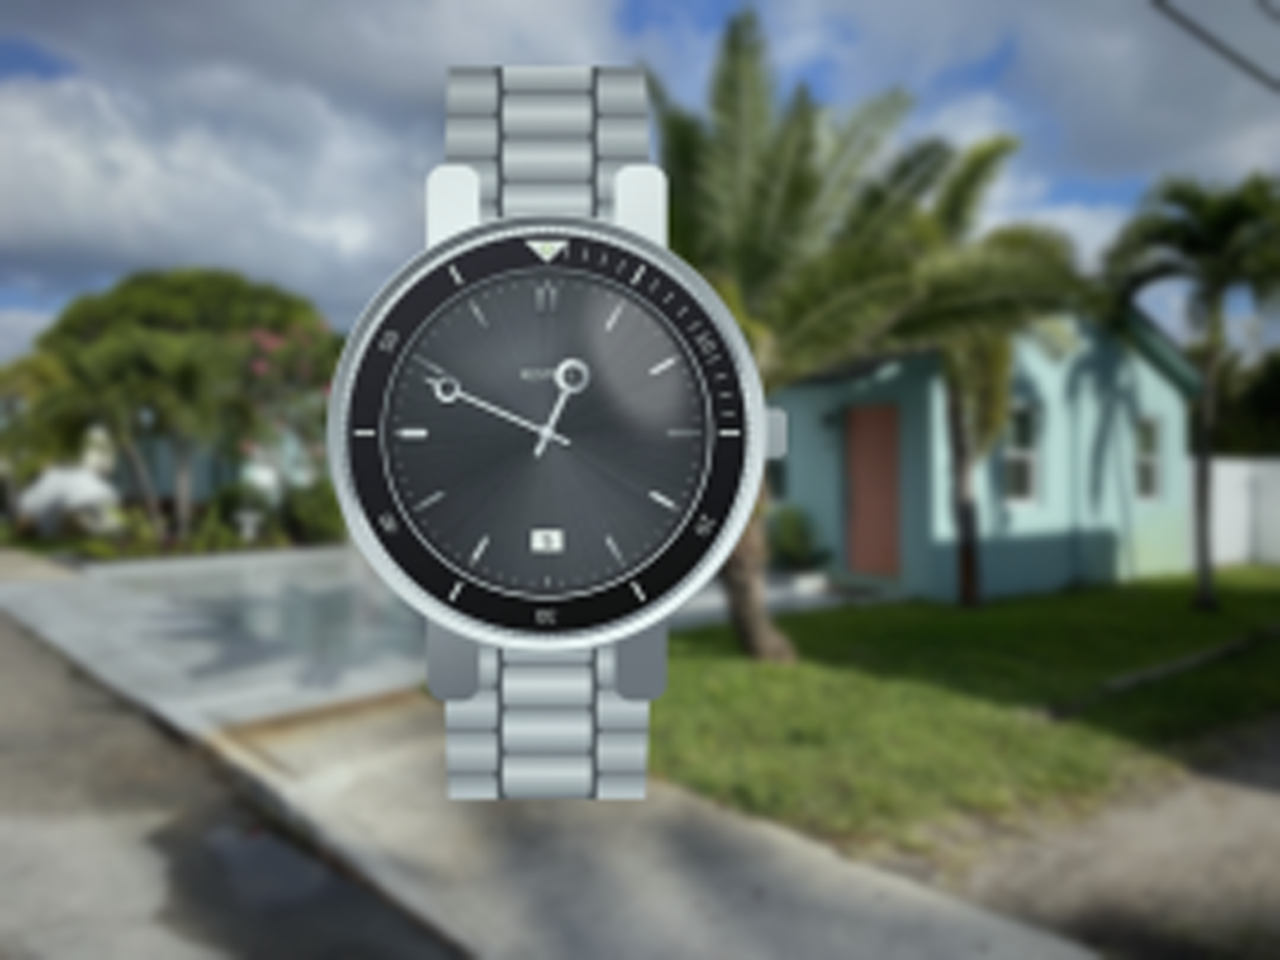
12:49
